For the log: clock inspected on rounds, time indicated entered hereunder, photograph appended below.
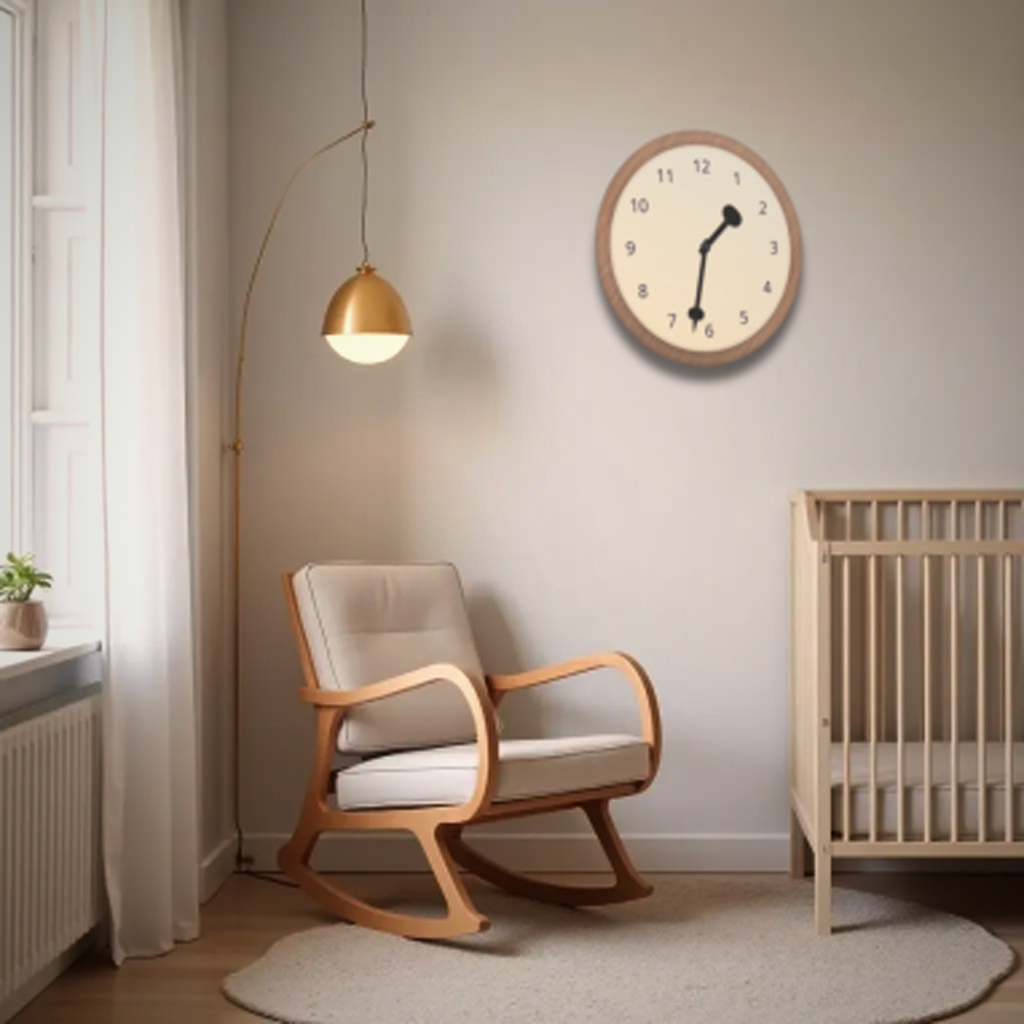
1:32
